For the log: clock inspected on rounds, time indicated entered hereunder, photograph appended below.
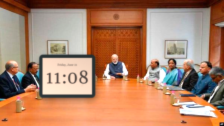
11:08
